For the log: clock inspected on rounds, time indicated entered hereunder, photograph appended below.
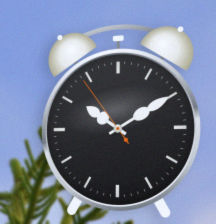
10:09:54
